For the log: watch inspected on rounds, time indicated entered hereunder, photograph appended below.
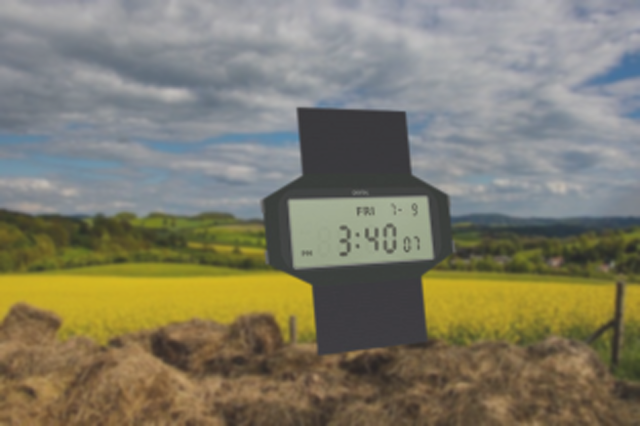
3:40:07
